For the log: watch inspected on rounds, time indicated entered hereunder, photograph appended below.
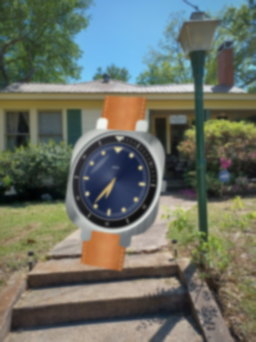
6:36
